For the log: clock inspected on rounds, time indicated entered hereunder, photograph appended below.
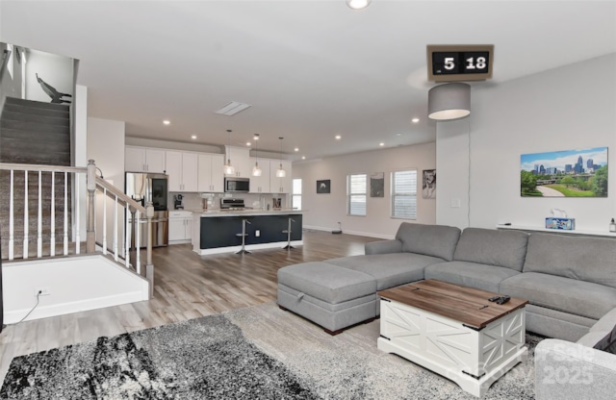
5:18
